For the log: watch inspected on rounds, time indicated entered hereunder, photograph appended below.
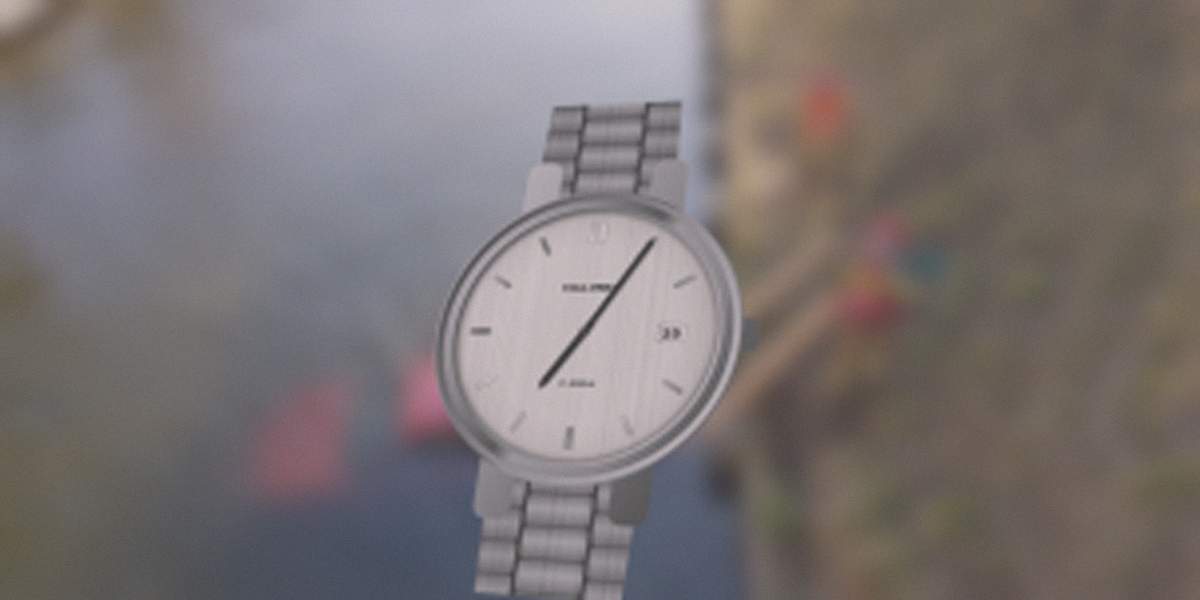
7:05
